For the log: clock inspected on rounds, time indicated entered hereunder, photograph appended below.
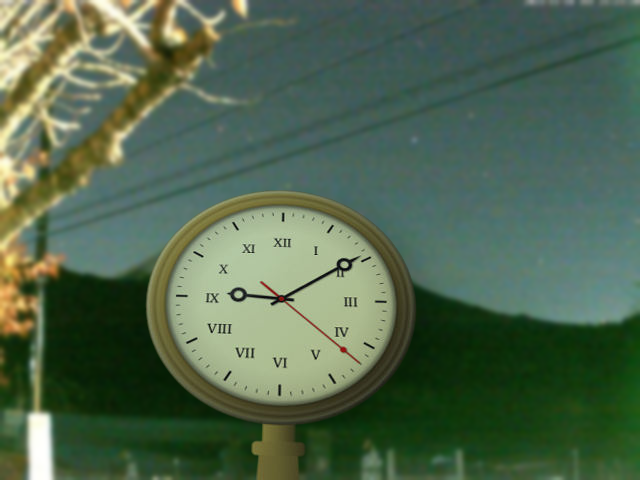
9:09:22
